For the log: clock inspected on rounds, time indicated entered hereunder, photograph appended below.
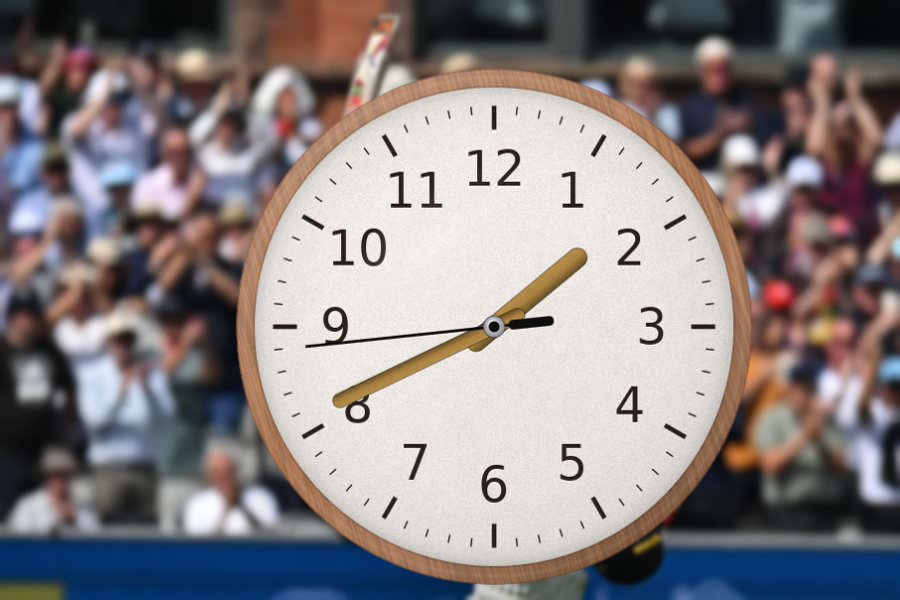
1:40:44
